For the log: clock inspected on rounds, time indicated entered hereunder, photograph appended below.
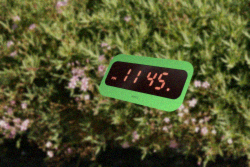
11:45
